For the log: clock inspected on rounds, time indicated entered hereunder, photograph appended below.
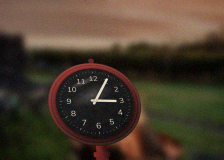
3:05
